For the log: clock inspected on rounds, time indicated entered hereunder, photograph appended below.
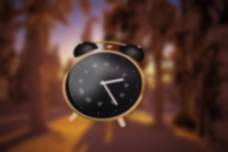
2:24
